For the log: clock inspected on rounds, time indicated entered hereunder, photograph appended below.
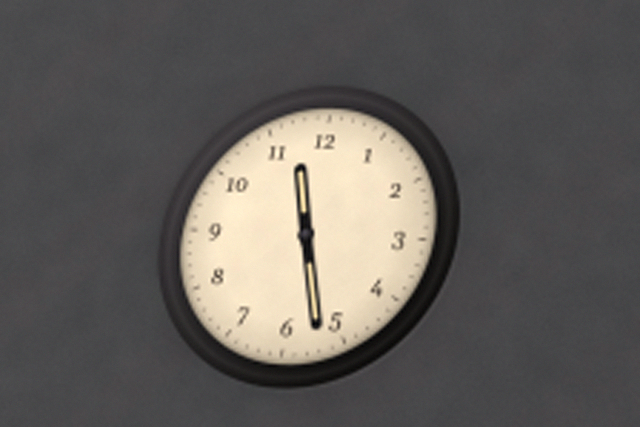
11:27
